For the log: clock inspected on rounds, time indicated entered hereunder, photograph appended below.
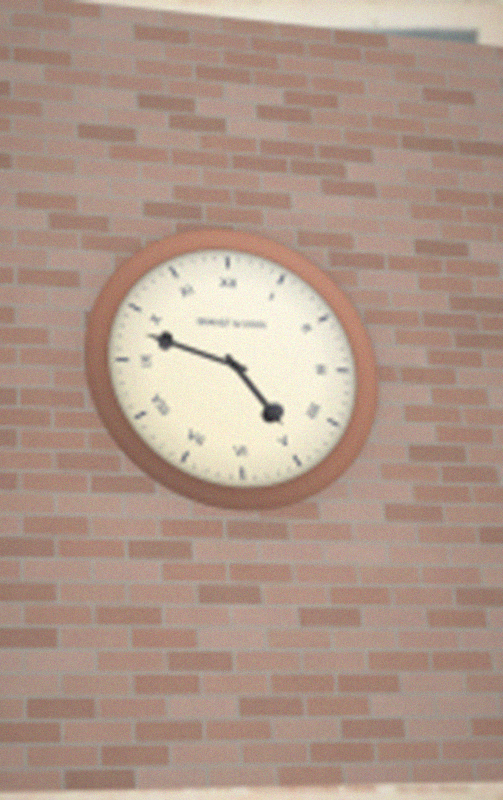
4:48
